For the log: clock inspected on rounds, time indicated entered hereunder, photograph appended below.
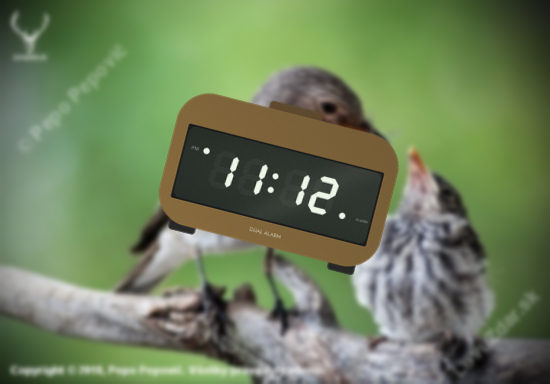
11:12
